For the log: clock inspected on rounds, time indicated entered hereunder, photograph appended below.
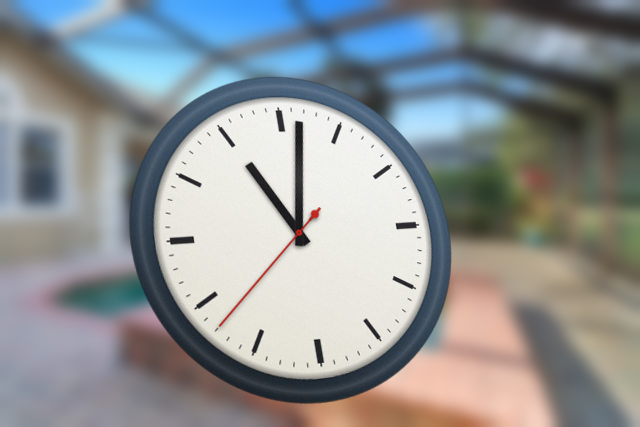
11:01:38
